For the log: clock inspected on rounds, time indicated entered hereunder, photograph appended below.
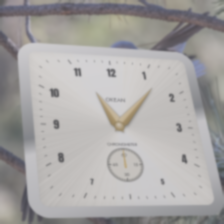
11:07
